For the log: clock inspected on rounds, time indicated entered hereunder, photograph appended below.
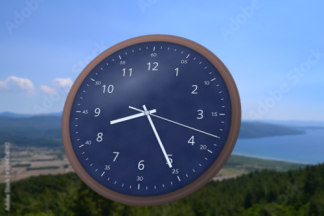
8:25:18
